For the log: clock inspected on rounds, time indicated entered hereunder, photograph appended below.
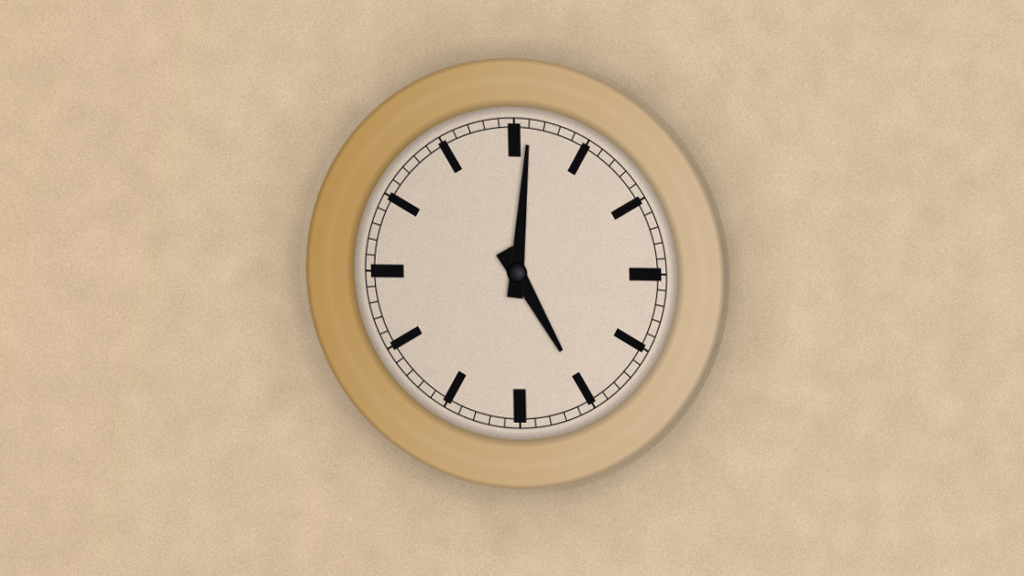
5:01
